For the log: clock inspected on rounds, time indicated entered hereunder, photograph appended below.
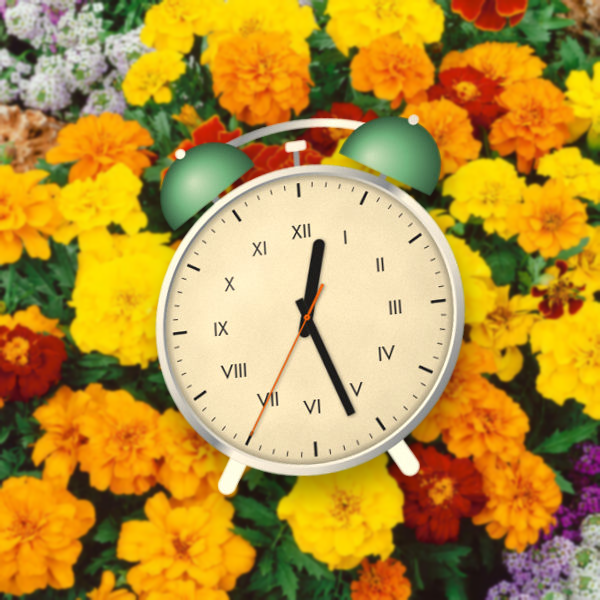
12:26:35
